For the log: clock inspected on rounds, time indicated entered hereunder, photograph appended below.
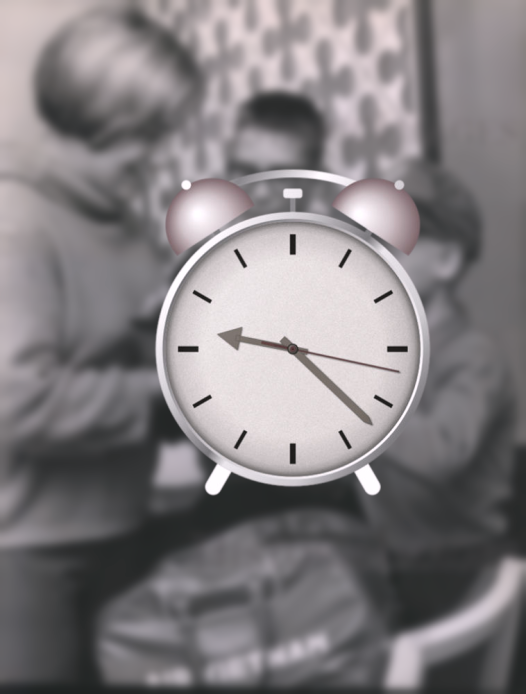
9:22:17
